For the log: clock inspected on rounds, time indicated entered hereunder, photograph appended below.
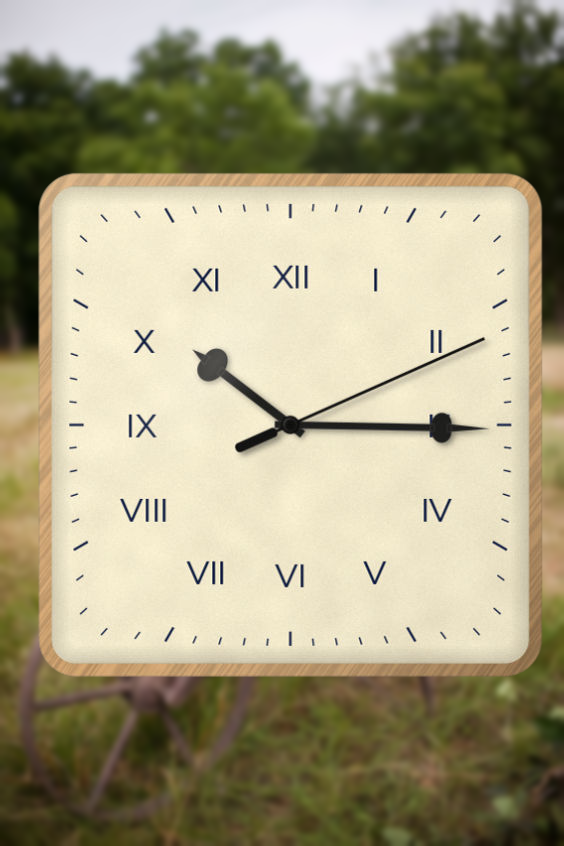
10:15:11
